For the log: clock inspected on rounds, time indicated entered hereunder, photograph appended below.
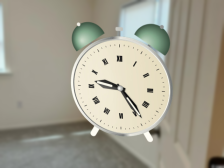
9:24
